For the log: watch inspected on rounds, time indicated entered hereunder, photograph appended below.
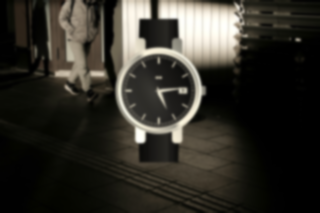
5:14
